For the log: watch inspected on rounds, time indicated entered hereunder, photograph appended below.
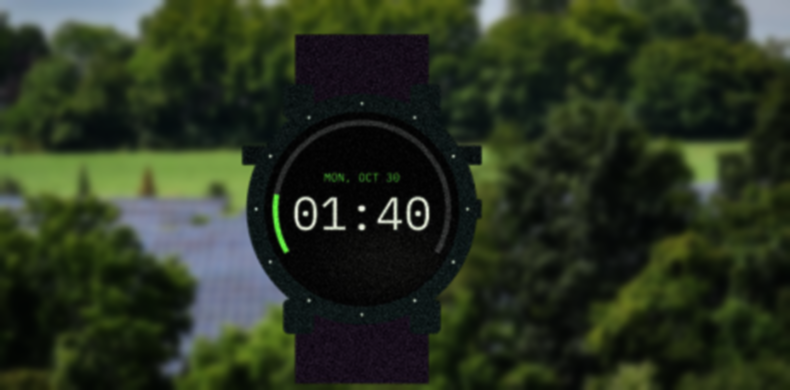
1:40
